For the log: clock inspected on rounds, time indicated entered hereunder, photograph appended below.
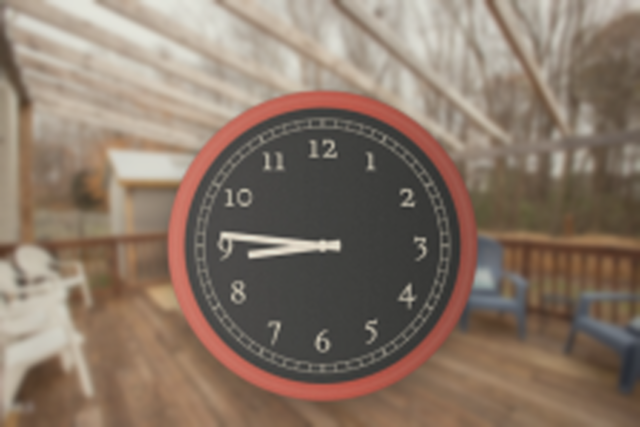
8:46
